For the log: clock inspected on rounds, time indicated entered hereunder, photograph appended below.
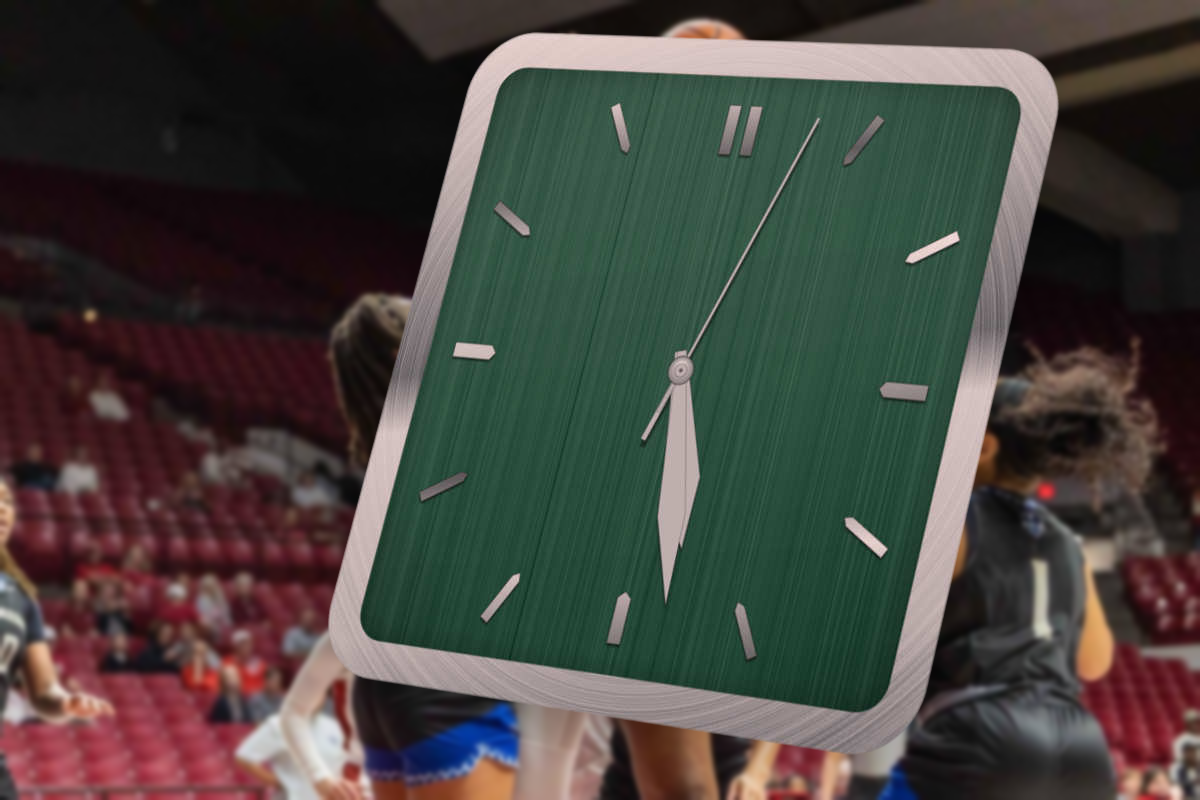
5:28:03
